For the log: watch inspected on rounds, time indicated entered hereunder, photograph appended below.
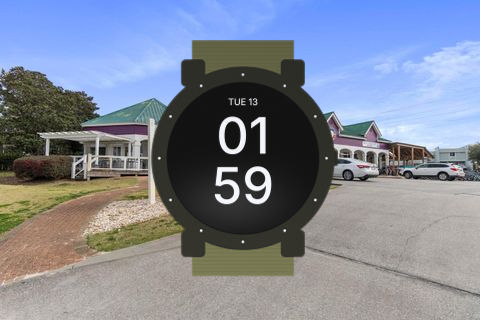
1:59
